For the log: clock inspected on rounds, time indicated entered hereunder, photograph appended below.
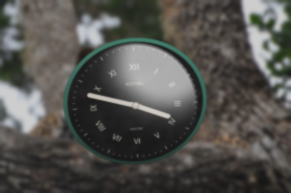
3:48
